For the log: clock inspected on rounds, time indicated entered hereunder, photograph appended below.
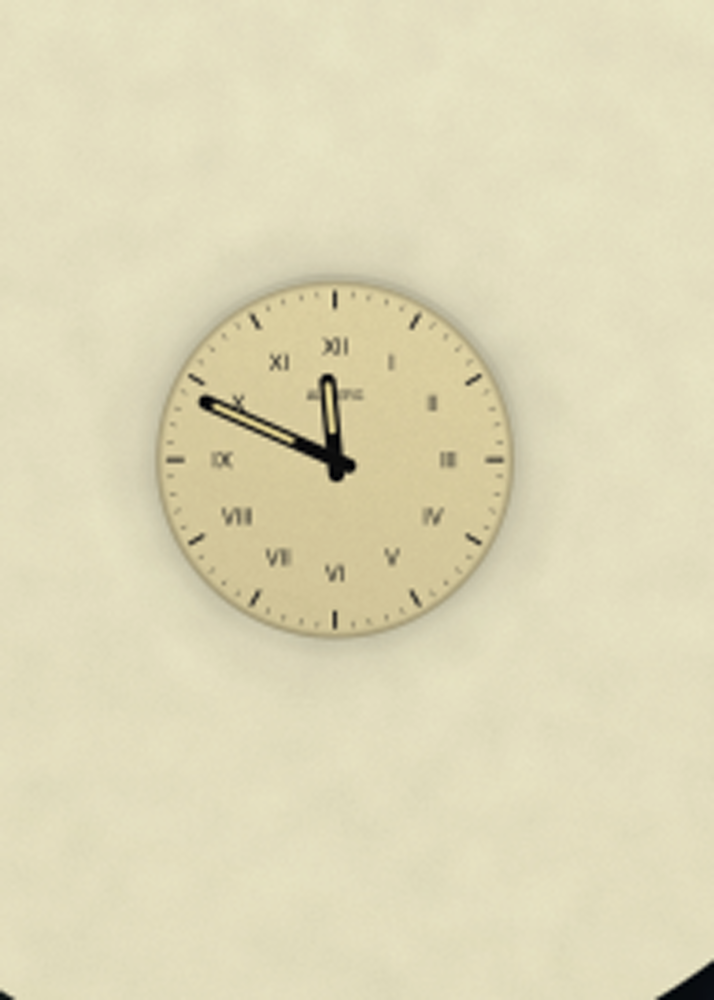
11:49
